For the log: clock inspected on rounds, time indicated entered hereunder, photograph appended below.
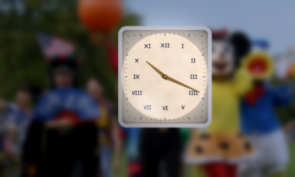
10:19
